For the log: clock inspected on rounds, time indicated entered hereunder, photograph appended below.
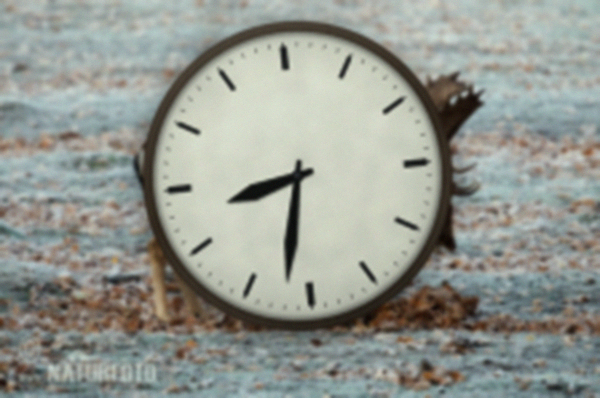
8:32
